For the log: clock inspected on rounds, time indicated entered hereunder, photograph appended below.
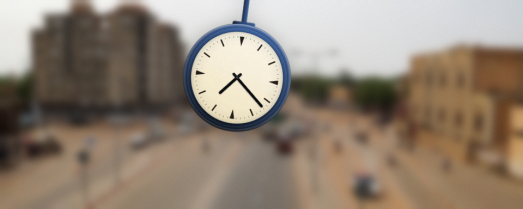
7:22
